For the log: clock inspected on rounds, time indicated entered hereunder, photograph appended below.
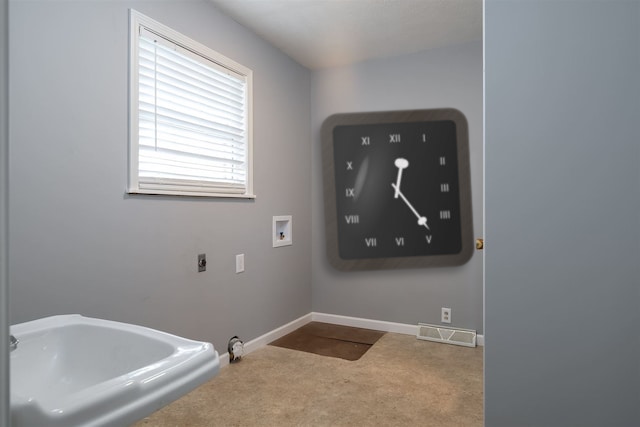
12:24
